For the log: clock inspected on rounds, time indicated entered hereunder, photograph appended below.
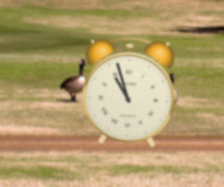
10:57
